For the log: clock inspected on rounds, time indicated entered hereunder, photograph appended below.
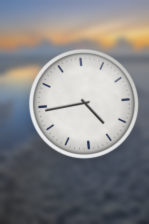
4:44
